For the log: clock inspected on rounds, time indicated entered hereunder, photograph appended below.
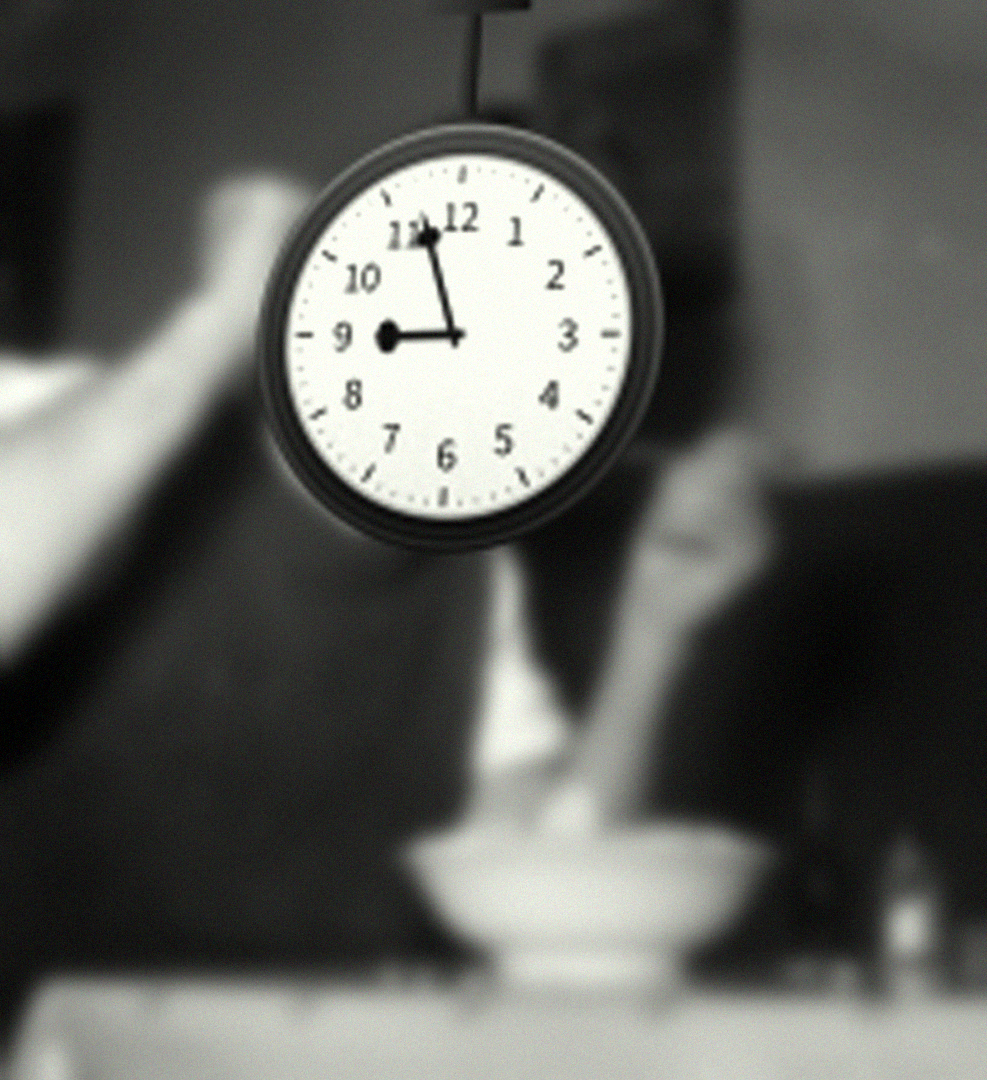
8:57
